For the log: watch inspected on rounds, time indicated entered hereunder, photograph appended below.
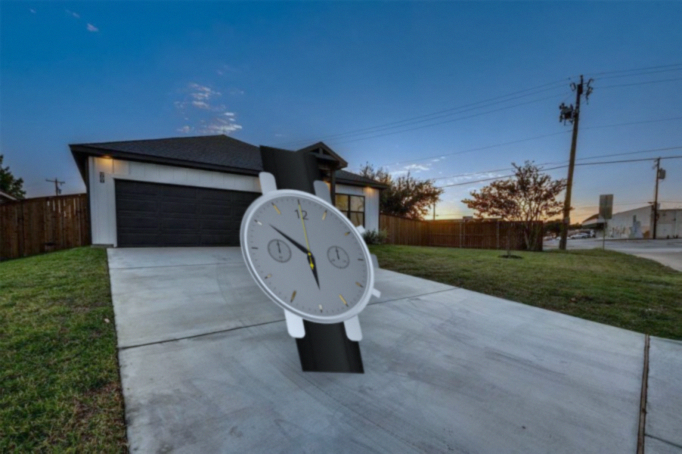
5:51
